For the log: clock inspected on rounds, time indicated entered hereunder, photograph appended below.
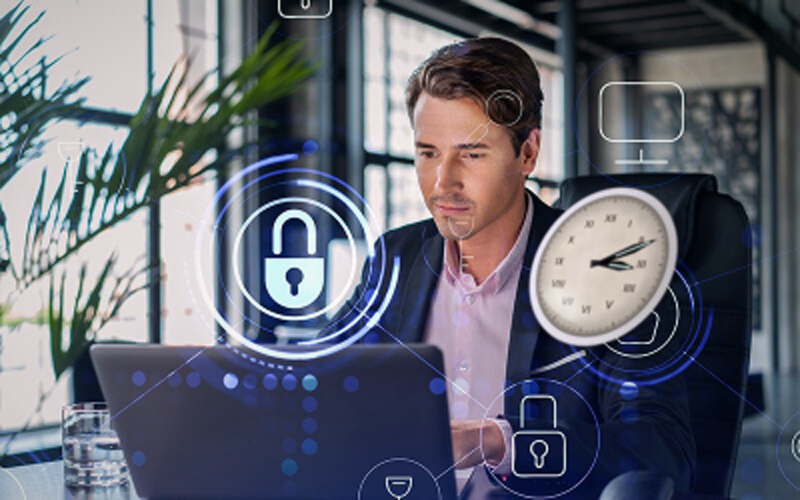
3:11
